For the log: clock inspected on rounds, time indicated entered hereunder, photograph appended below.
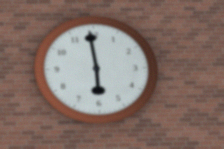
5:59
